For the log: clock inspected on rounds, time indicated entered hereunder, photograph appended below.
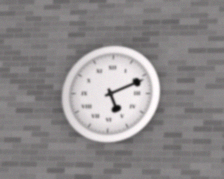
5:11
